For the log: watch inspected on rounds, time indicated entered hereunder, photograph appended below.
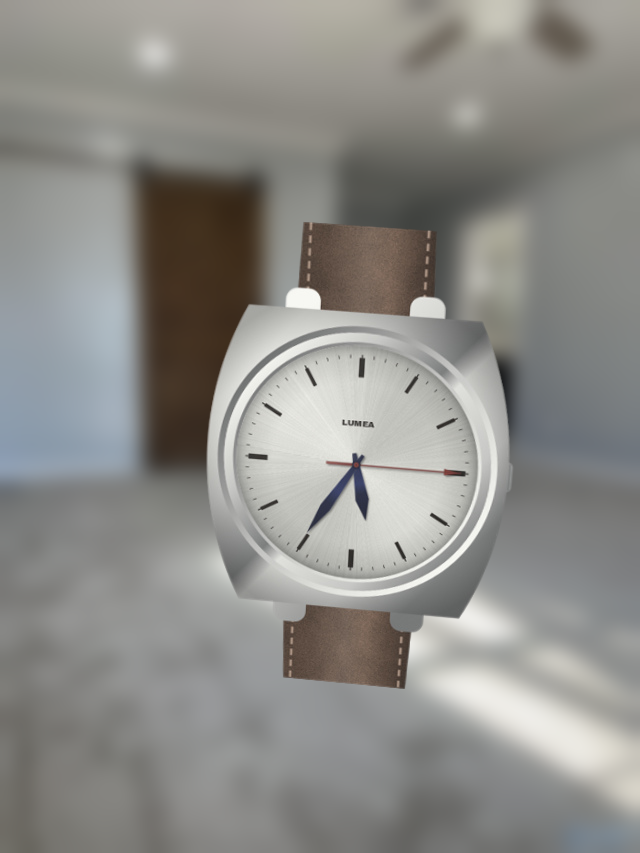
5:35:15
